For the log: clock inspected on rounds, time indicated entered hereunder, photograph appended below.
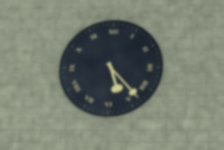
5:23
